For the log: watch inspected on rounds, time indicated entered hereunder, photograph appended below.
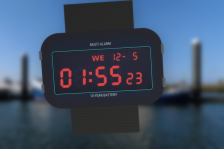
1:55:23
